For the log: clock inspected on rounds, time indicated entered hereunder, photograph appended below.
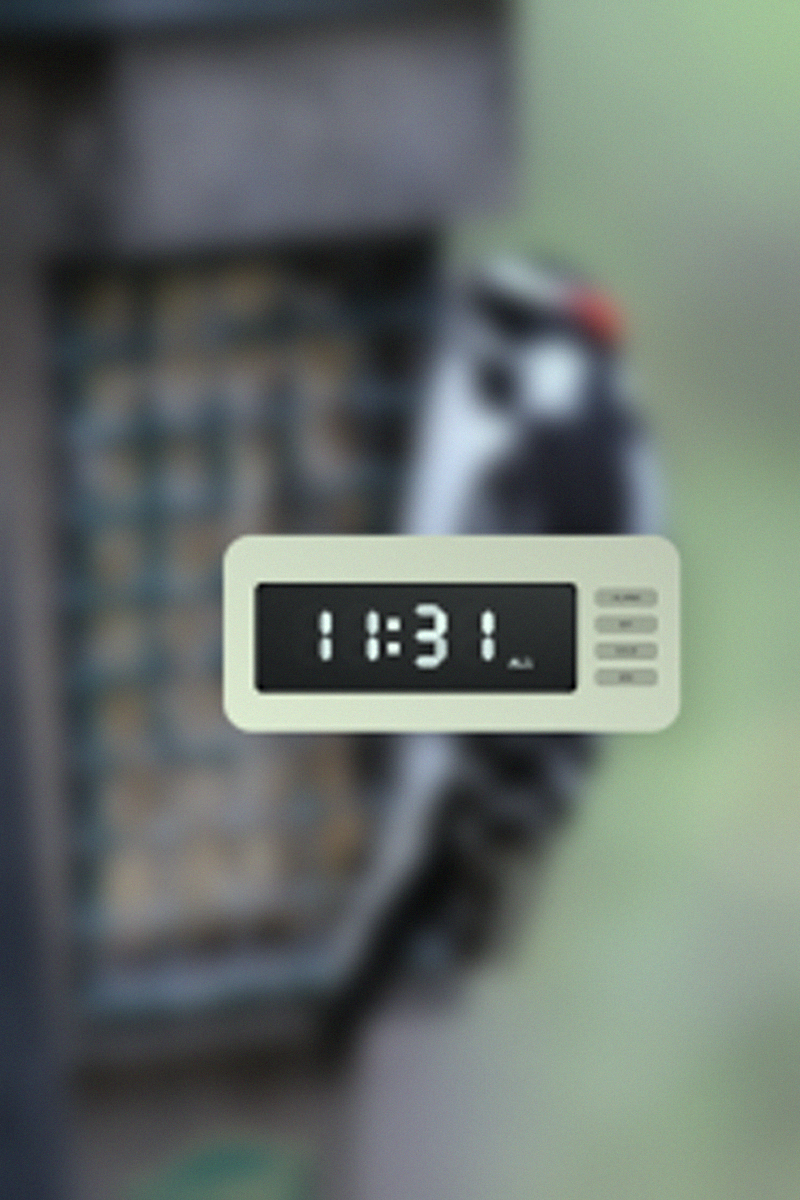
11:31
